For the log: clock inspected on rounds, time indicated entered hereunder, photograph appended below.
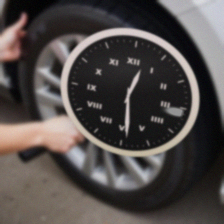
12:29
